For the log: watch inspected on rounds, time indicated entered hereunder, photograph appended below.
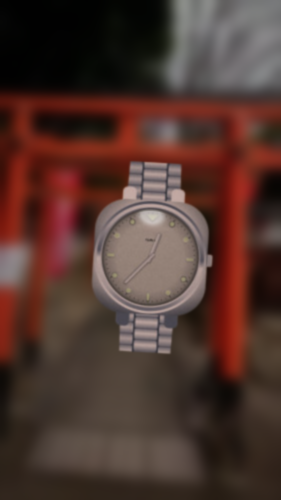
12:37
